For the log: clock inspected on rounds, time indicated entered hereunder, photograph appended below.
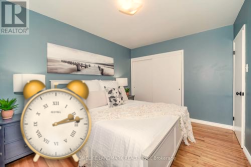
2:13
